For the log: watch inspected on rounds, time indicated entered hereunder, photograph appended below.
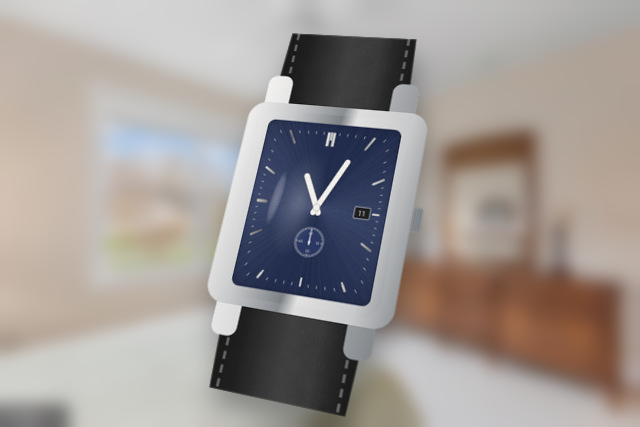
11:04
